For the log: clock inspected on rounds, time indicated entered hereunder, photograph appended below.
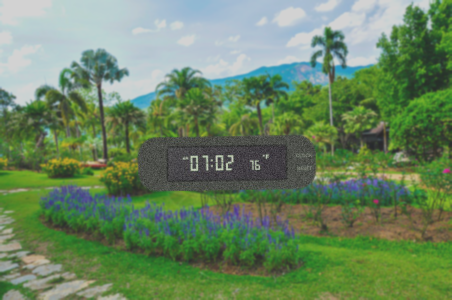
7:02
